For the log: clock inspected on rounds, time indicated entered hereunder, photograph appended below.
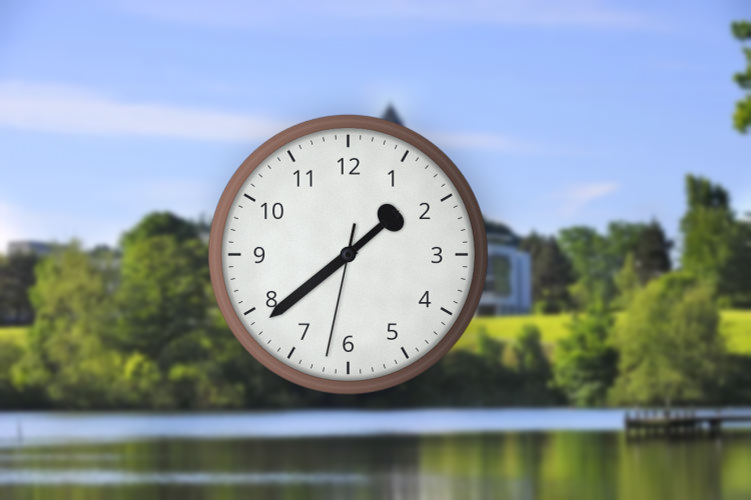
1:38:32
